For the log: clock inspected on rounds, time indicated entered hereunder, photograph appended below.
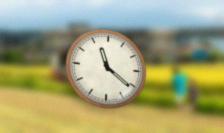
11:21
